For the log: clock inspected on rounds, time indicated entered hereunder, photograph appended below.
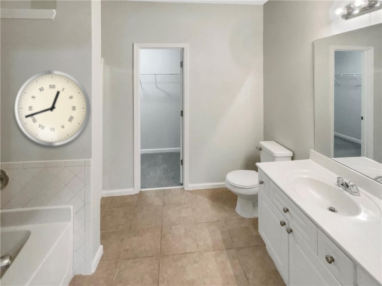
12:42
